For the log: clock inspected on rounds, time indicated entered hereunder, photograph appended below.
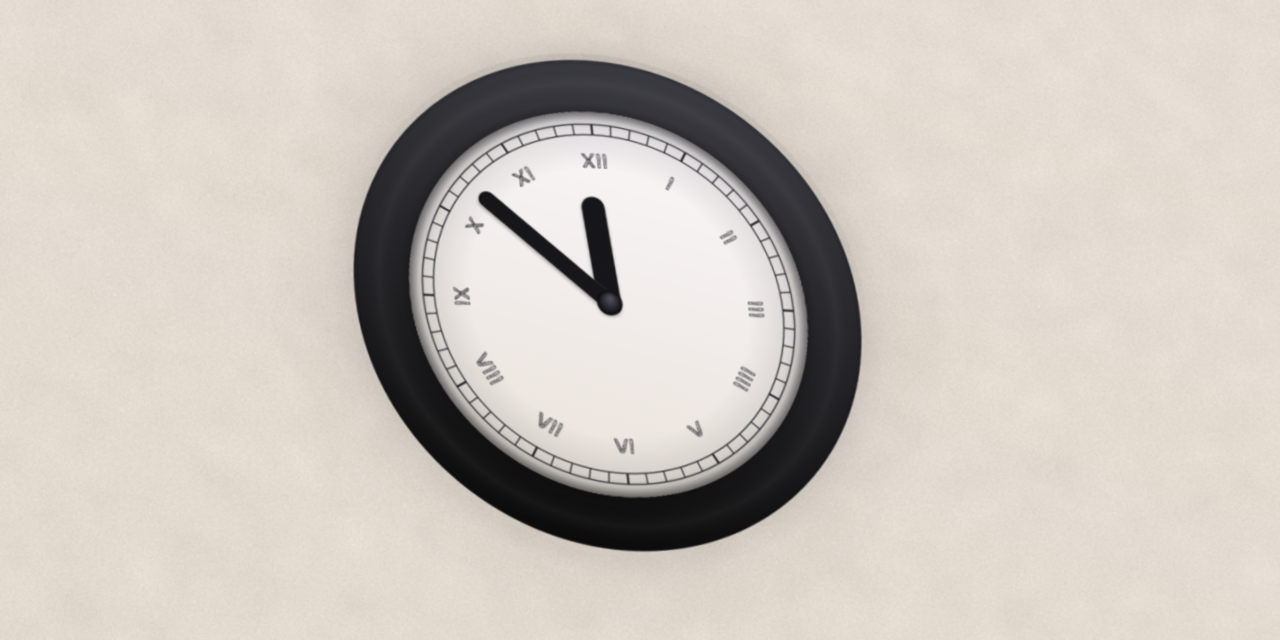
11:52
